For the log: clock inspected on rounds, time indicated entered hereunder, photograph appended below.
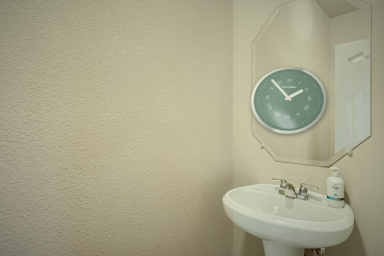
1:53
